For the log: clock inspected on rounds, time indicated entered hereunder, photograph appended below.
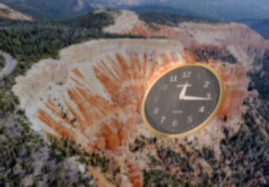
12:16
